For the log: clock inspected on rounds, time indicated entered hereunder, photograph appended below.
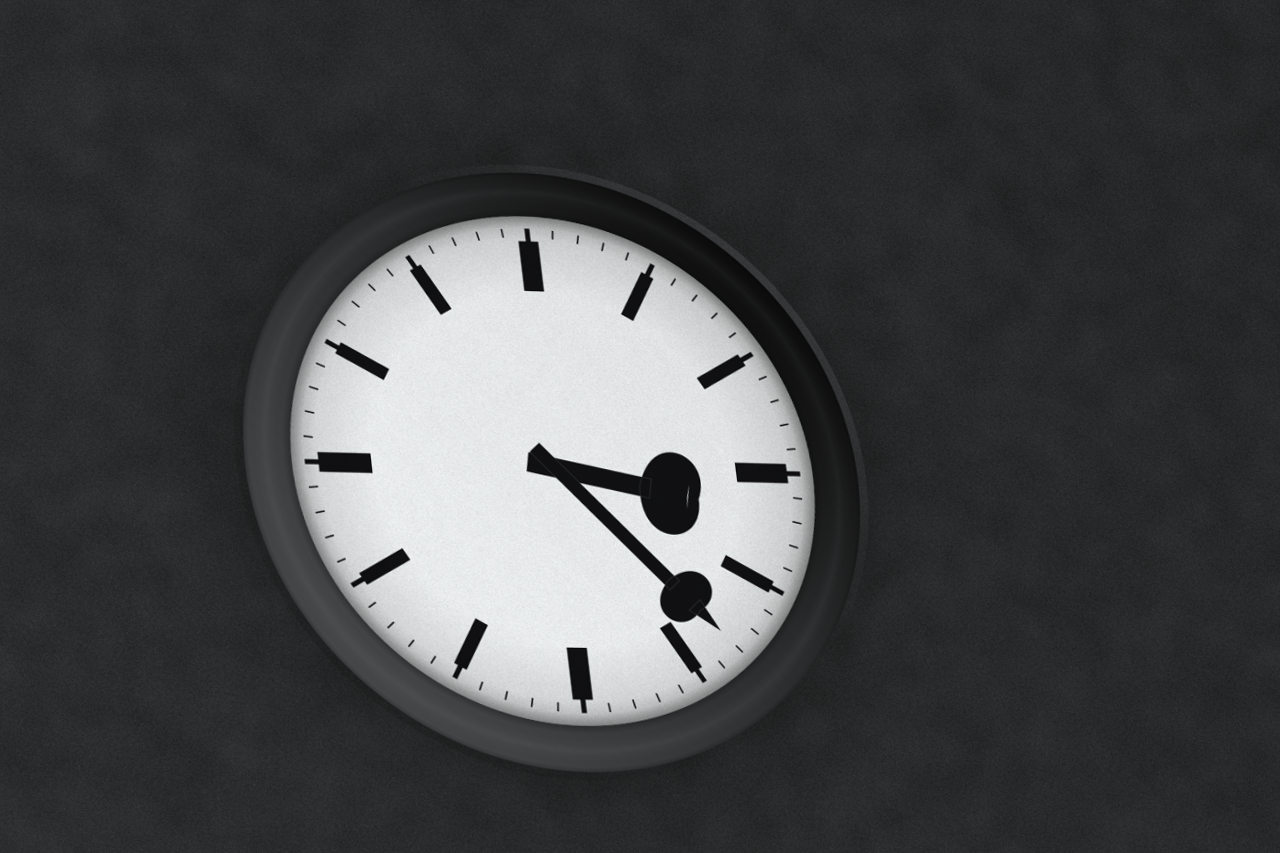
3:23
